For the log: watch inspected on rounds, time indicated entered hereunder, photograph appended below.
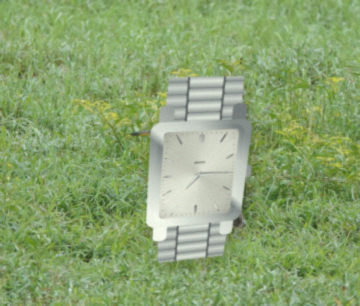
7:15
